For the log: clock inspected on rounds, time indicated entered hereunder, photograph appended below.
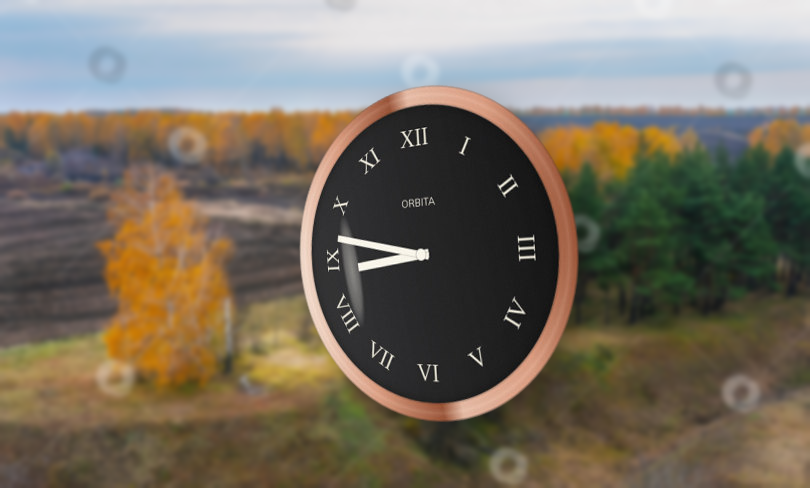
8:47
